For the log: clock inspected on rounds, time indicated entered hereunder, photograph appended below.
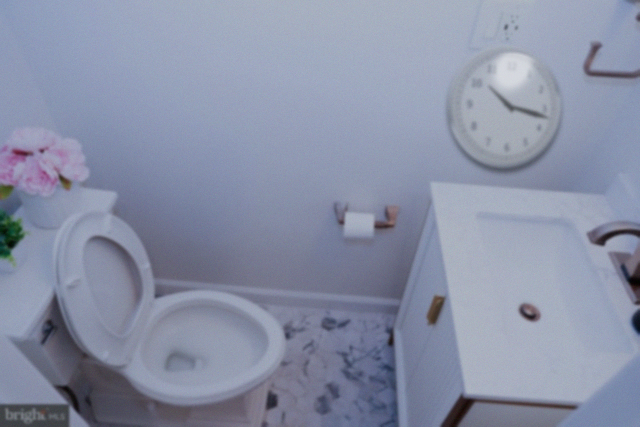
10:17
